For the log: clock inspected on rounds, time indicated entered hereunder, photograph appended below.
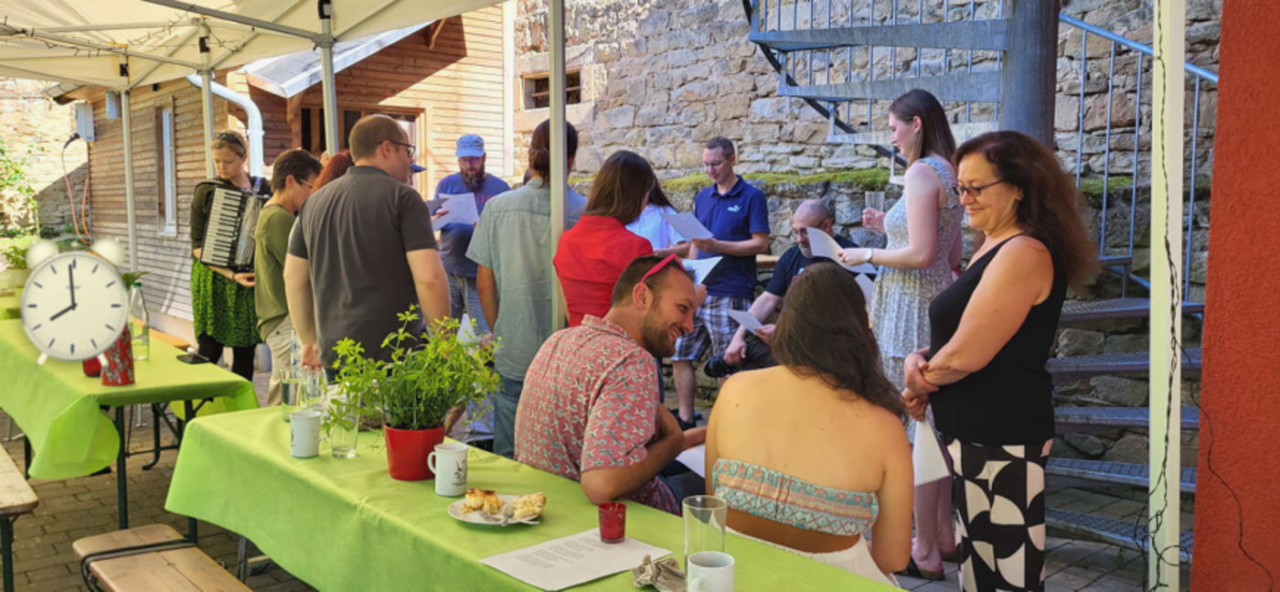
7:59
